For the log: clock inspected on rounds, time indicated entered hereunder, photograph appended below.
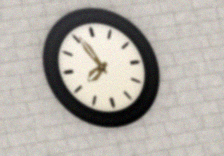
7:56
